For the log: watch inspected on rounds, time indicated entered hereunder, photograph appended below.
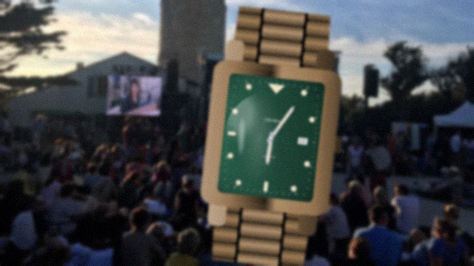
6:05
